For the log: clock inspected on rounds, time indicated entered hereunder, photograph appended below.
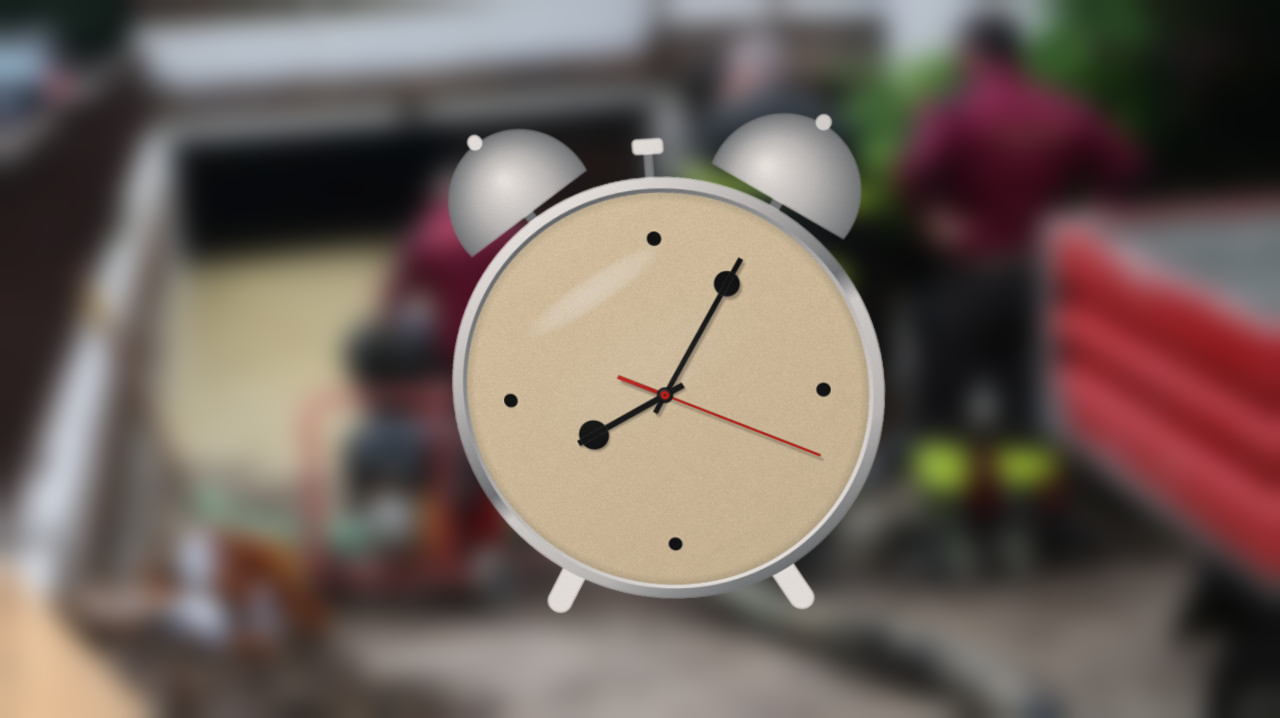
8:05:19
